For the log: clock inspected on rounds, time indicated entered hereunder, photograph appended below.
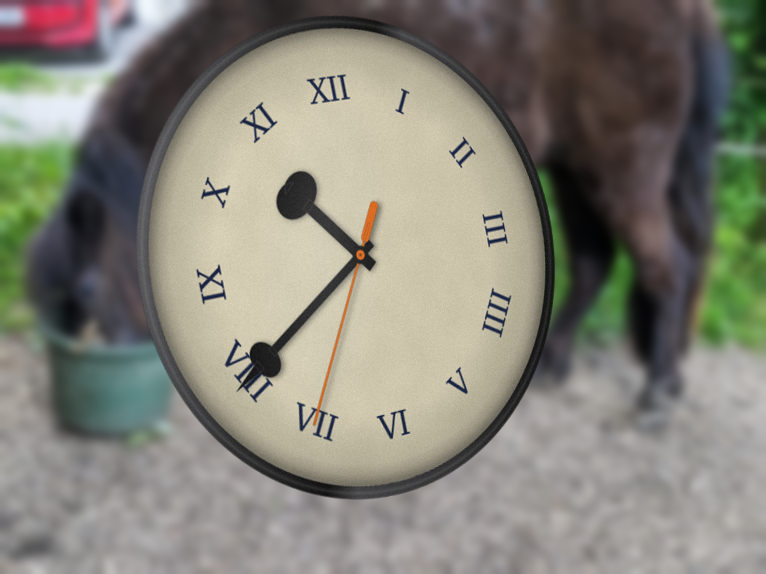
10:39:35
